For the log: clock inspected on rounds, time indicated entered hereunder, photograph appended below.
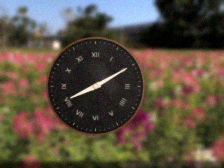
8:10
